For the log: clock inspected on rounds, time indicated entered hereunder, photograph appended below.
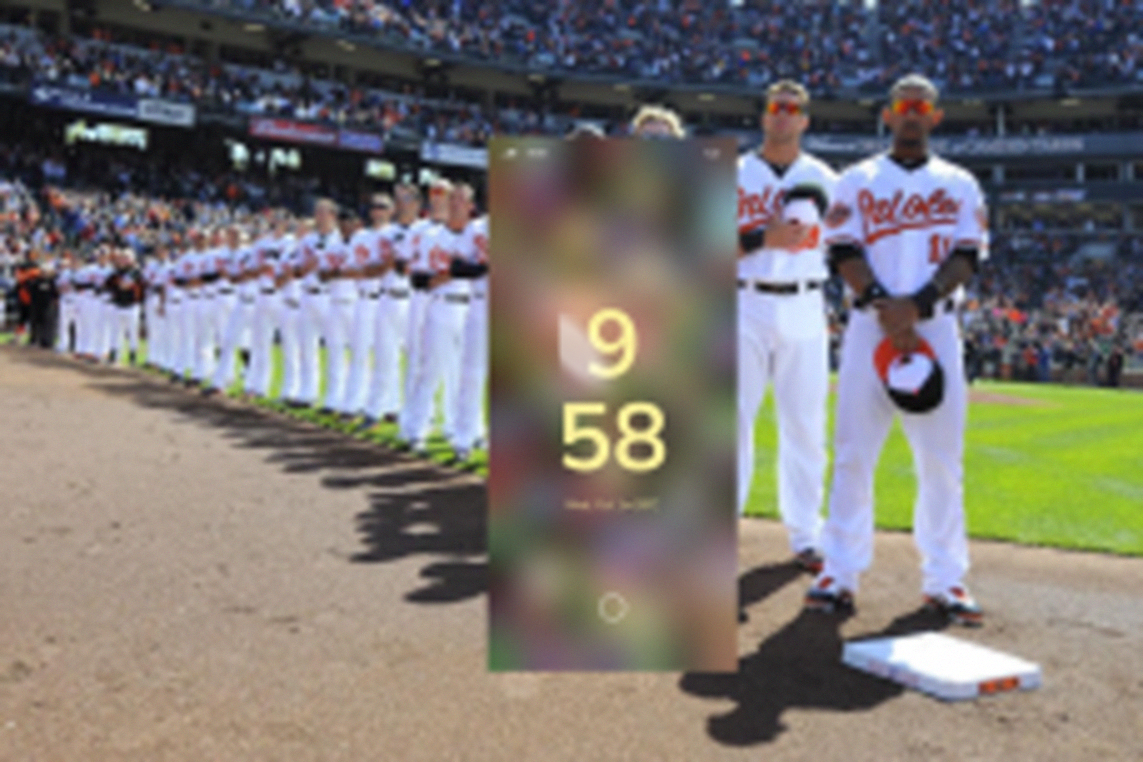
9:58
